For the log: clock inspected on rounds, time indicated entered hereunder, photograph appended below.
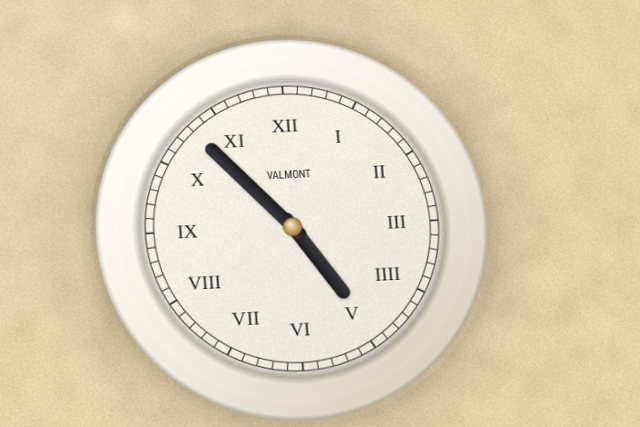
4:53
